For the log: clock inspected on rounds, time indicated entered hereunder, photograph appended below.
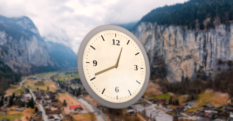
12:41
